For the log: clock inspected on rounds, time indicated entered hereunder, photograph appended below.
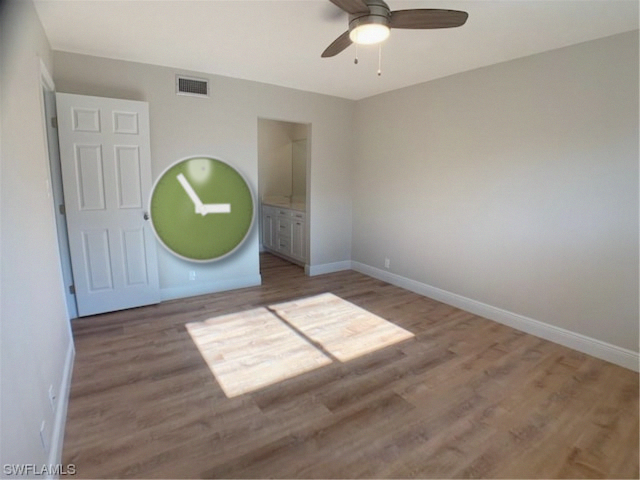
2:54
